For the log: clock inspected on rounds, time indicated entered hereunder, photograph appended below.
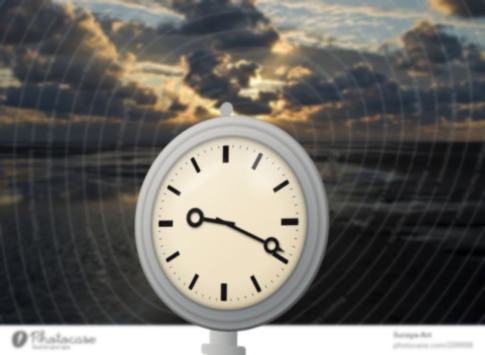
9:19
